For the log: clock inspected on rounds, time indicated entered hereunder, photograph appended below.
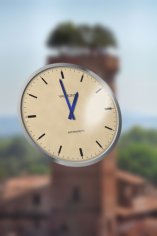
12:59
